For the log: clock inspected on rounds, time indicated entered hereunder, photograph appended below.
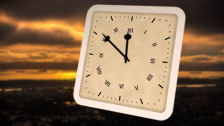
11:51
